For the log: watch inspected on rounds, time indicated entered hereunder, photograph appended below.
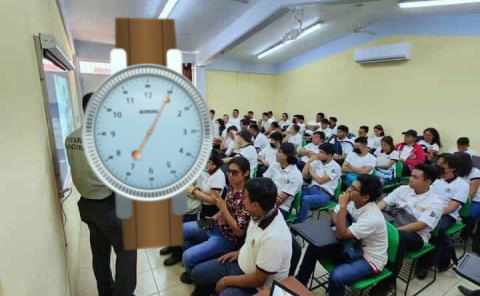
7:05
